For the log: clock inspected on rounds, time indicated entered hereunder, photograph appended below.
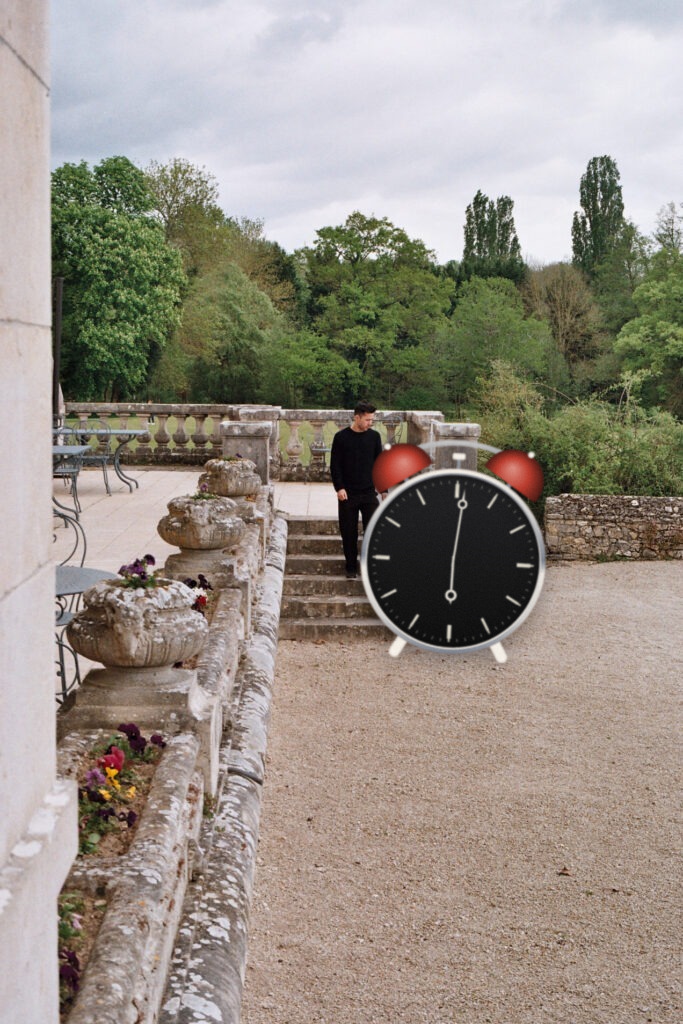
6:01
